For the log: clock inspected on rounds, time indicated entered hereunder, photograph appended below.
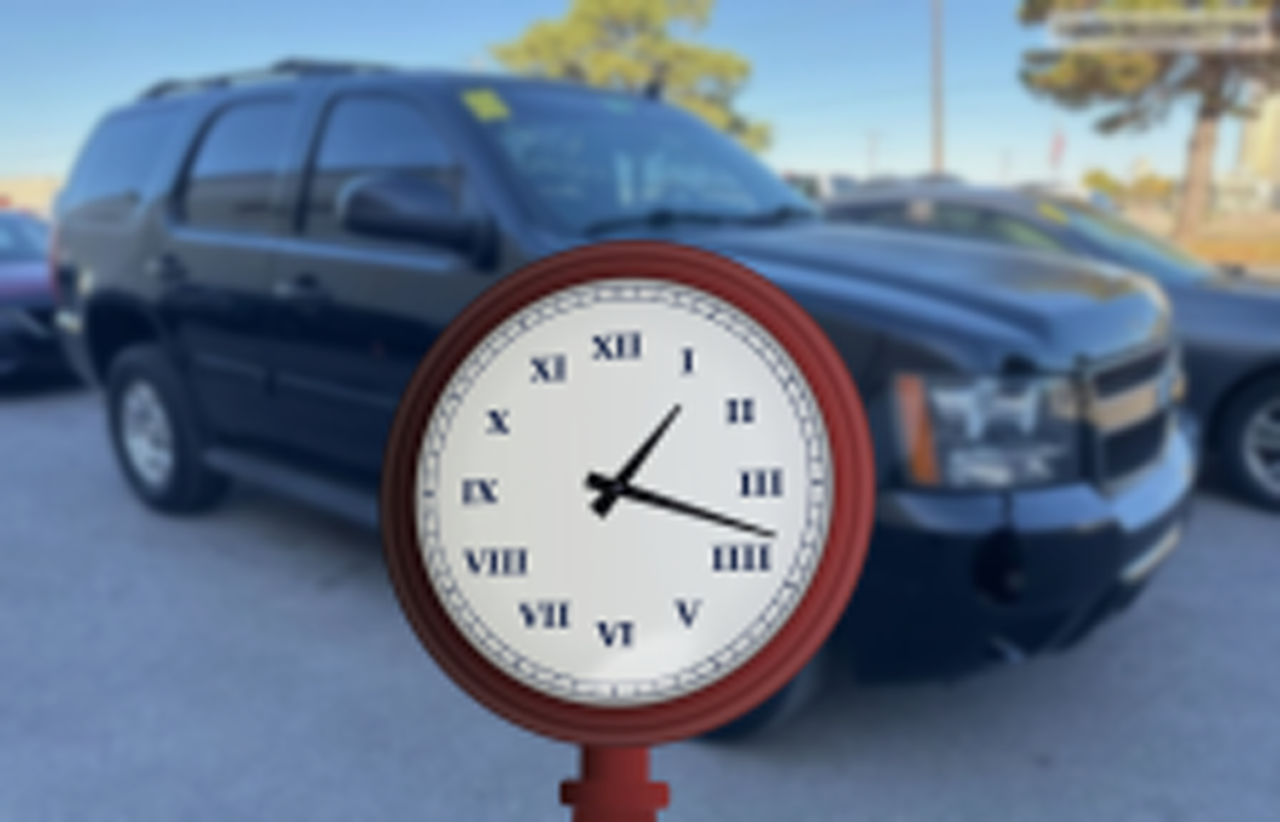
1:18
